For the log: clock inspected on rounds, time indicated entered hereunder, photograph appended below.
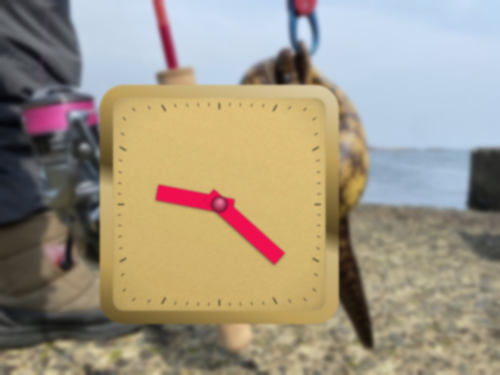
9:22
